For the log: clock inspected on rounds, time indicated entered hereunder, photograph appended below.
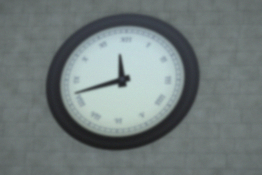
11:42
